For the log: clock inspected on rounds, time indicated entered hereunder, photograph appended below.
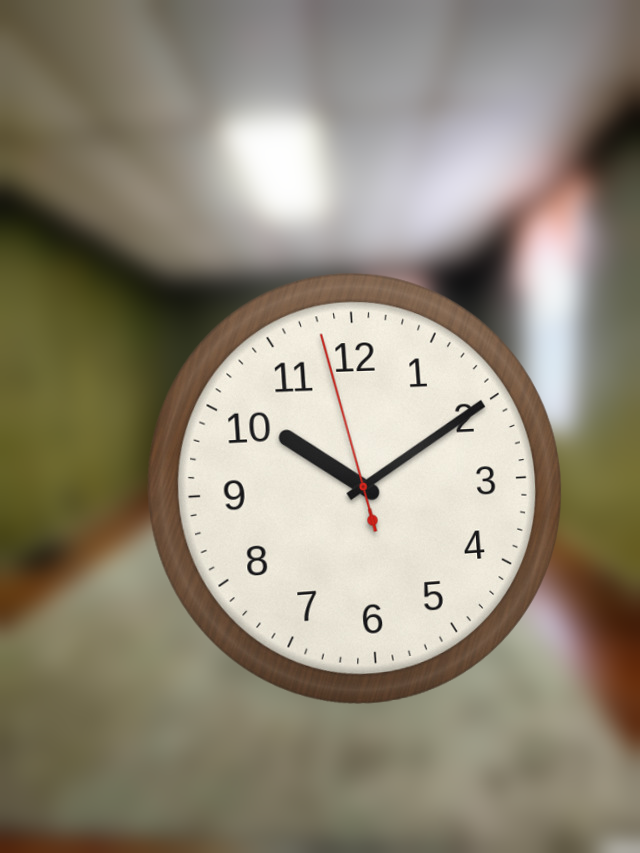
10:09:58
